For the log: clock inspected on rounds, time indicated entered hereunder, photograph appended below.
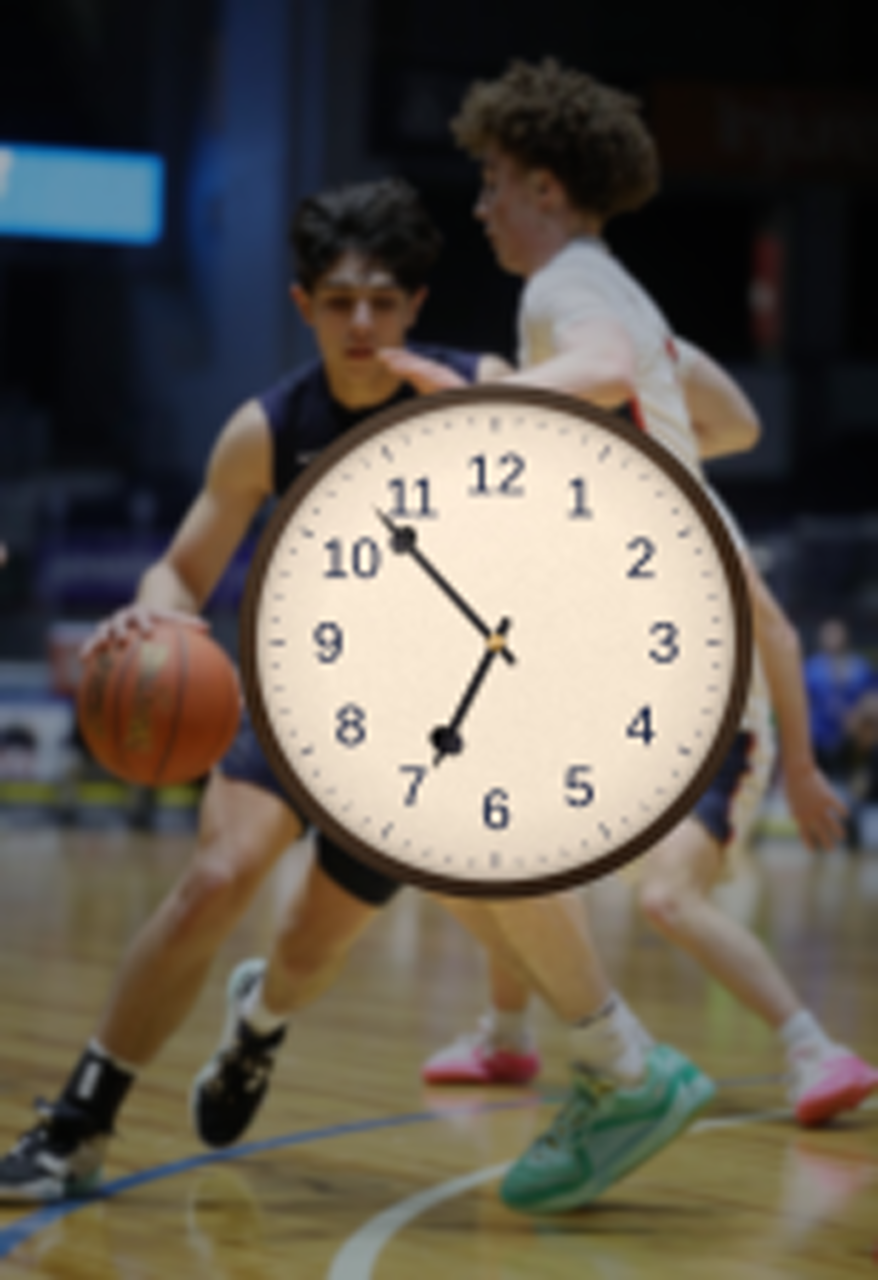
6:53
